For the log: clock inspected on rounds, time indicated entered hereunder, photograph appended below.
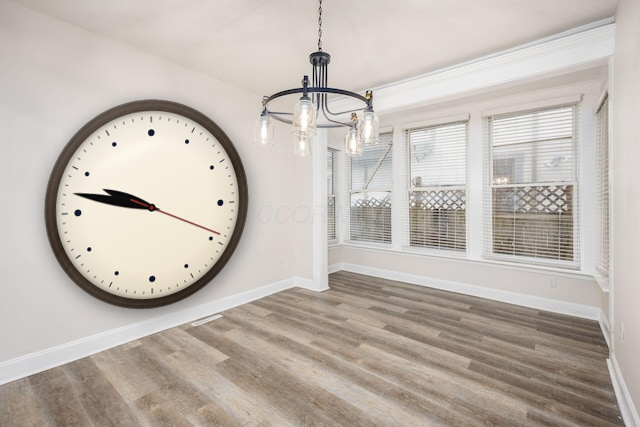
9:47:19
